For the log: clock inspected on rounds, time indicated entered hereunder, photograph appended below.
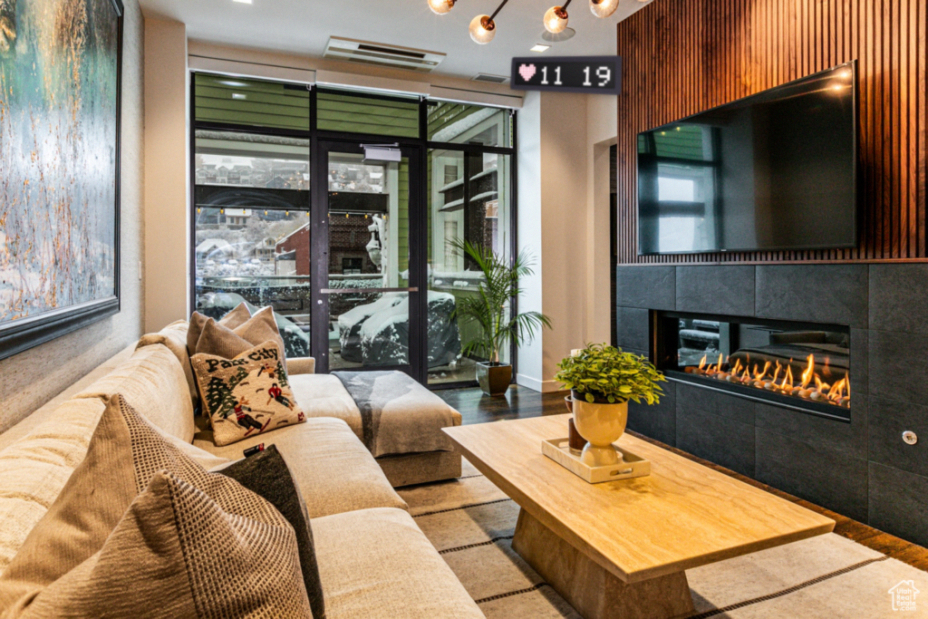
11:19
